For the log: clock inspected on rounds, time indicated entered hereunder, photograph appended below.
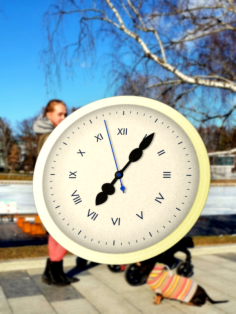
7:05:57
